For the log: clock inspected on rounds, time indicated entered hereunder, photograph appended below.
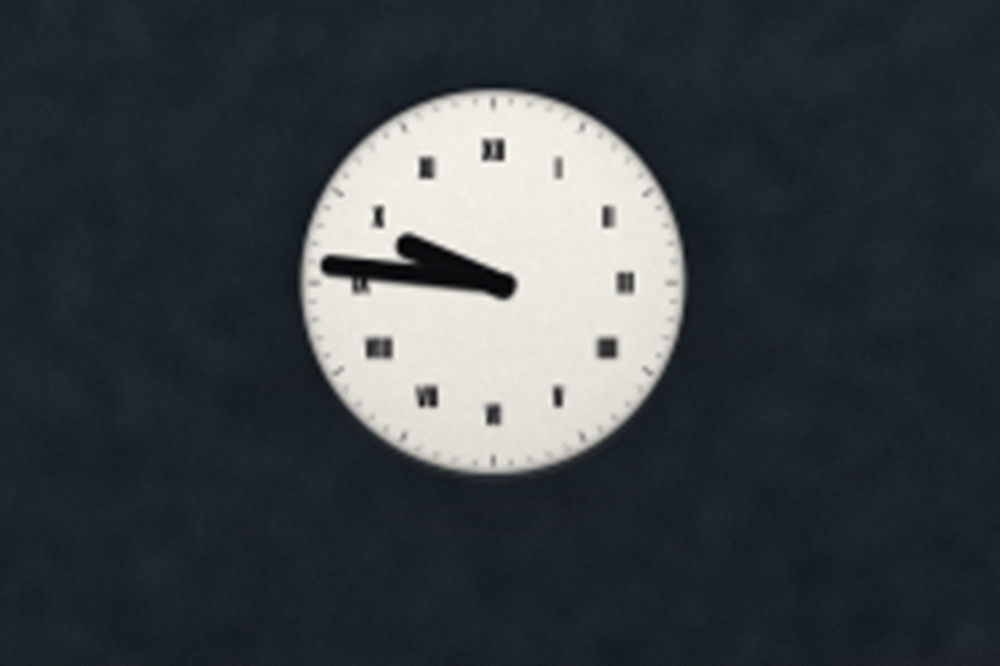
9:46
